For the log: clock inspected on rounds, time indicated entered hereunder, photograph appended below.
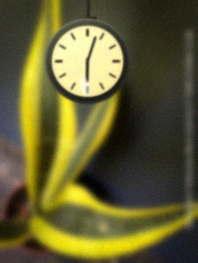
6:03
